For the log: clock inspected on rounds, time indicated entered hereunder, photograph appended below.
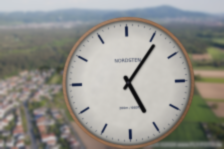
5:06
